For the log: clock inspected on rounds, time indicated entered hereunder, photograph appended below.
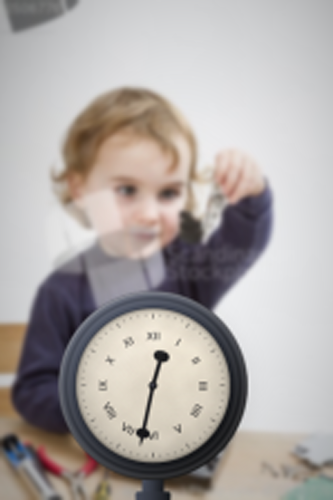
12:32
